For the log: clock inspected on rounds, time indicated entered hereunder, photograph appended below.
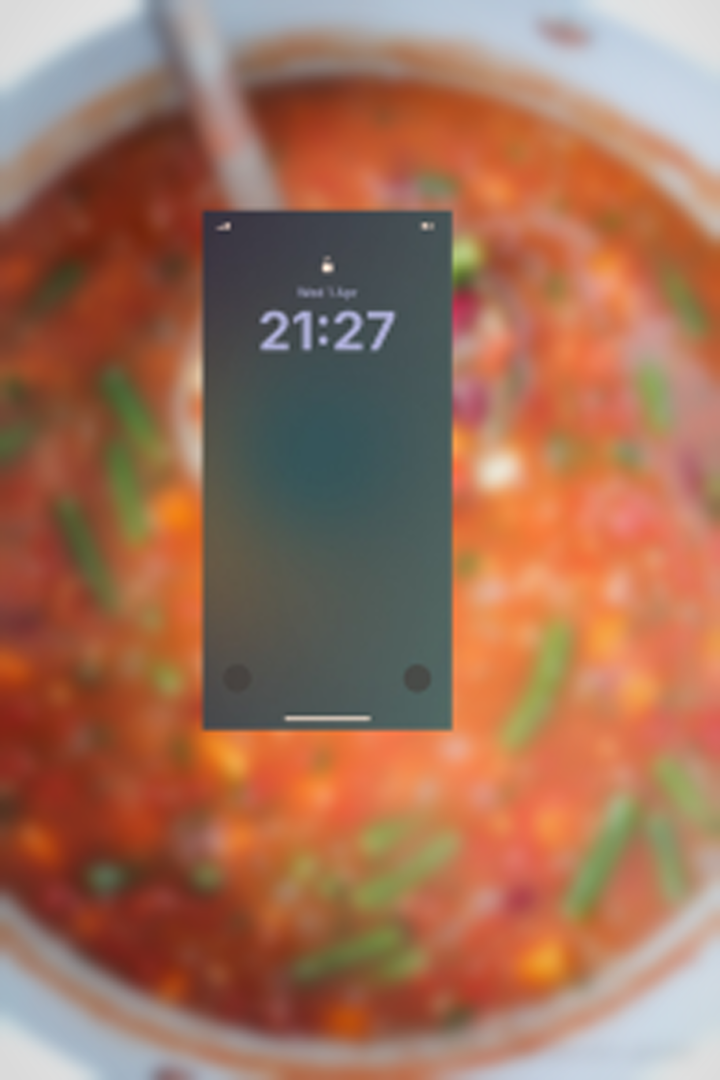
21:27
